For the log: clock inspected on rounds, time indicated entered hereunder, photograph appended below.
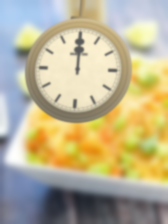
12:00
